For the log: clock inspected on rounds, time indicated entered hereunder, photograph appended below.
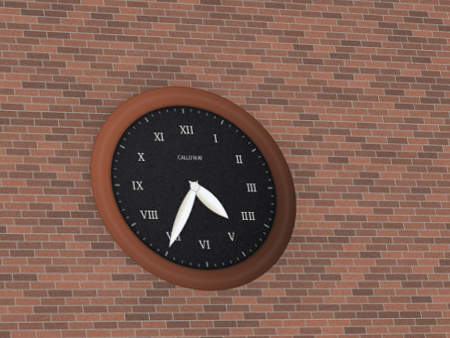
4:35
